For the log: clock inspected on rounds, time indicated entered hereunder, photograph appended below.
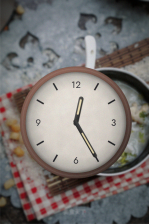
12:25
